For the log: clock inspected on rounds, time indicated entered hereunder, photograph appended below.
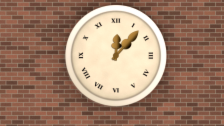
12:07
